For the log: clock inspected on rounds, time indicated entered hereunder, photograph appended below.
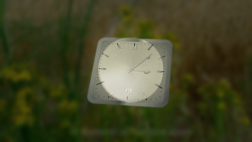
3:07
